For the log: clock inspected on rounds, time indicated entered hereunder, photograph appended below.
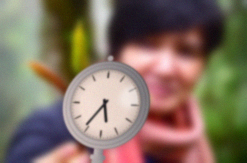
5:36
